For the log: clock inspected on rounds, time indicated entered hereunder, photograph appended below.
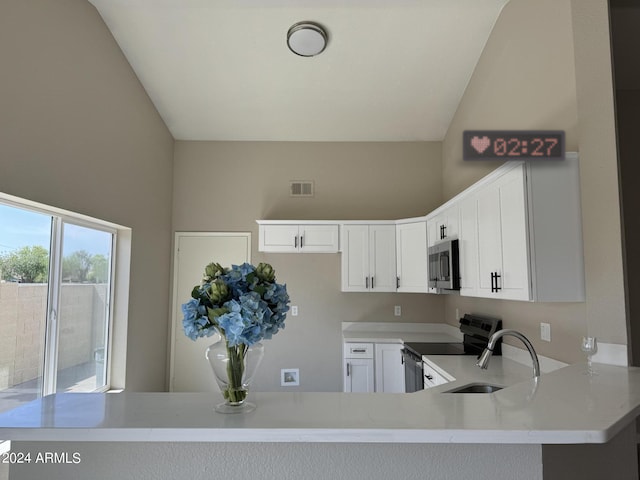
2:27
